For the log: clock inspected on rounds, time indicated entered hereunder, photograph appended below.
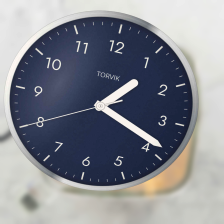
1:18:40
